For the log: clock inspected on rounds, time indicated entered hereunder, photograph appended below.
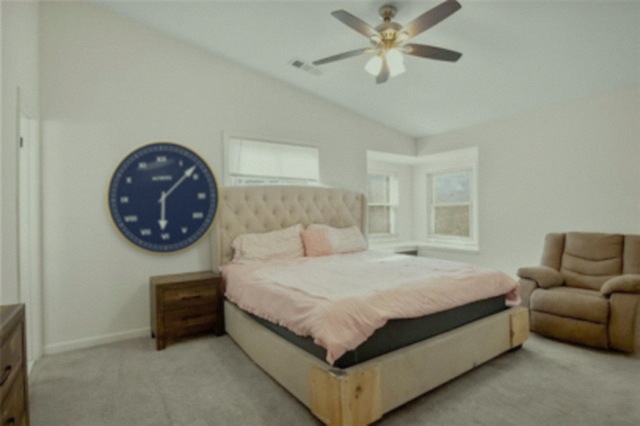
6:08
